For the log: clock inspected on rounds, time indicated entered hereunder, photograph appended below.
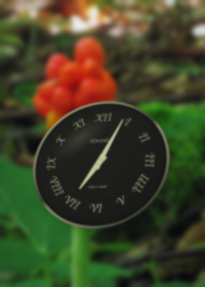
7:04
